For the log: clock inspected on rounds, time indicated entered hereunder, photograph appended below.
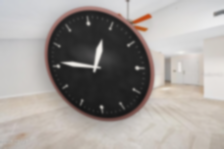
12:46
